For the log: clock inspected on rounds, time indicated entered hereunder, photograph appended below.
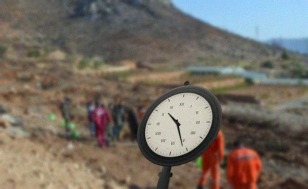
10:26
